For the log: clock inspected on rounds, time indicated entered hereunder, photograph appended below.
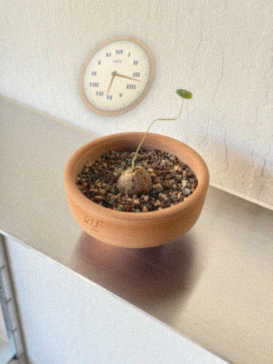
6:17
